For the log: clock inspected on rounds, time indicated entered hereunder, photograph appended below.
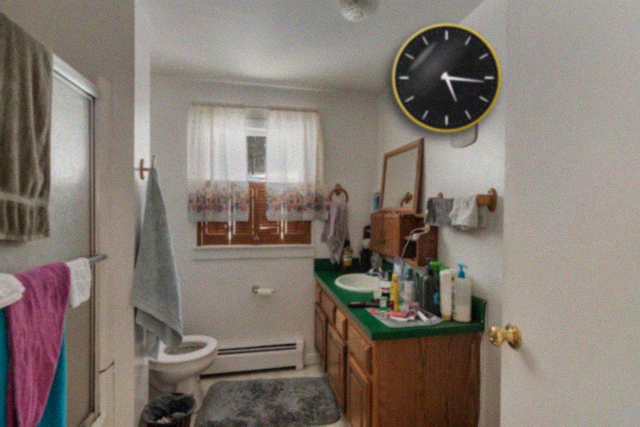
5:16
